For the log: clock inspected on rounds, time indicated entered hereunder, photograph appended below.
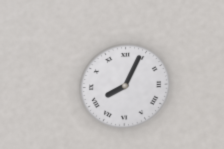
8:04
